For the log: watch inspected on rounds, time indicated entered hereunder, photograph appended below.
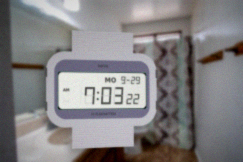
7:03:22
